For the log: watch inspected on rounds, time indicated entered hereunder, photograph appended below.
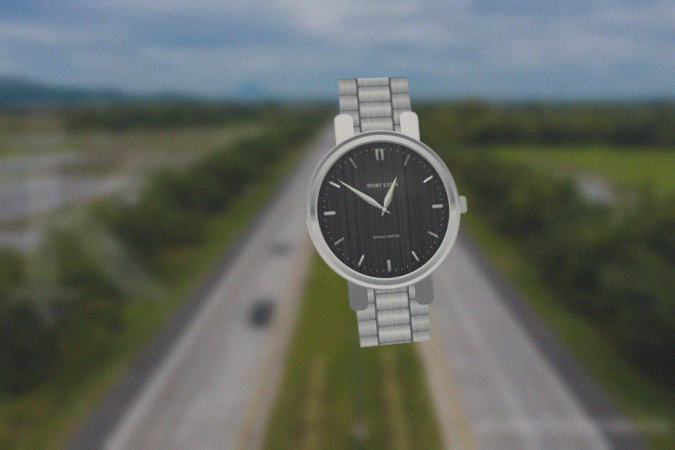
12:51
